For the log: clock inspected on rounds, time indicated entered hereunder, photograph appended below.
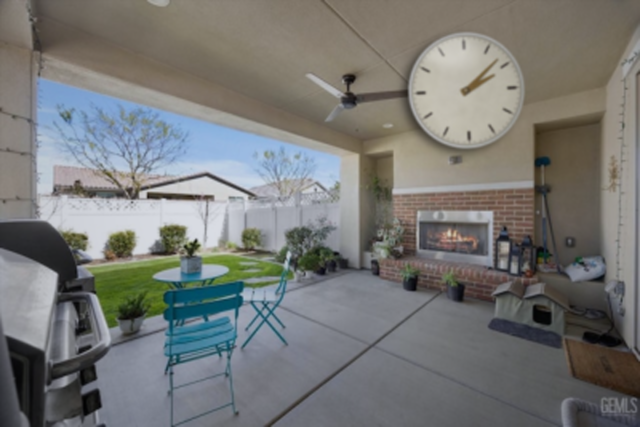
2:08
